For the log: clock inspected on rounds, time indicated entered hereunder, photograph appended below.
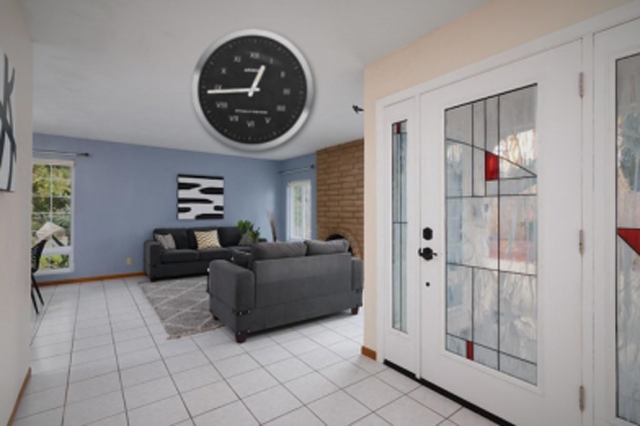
12:44
